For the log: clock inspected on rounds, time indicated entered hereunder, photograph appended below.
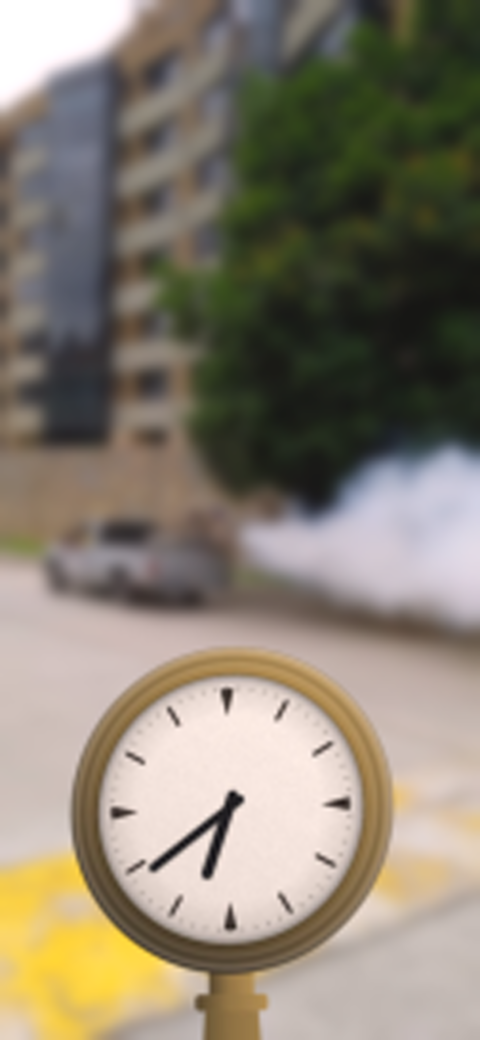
6:39
